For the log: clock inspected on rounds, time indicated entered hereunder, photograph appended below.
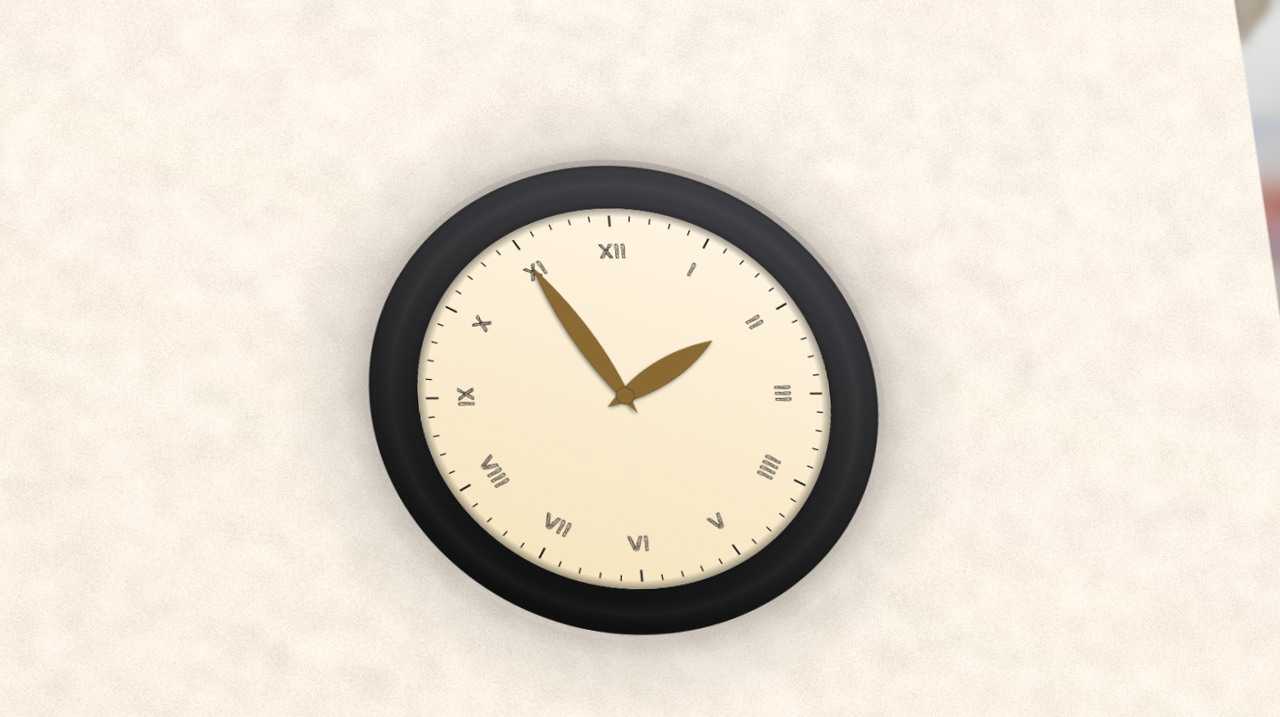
1:55
